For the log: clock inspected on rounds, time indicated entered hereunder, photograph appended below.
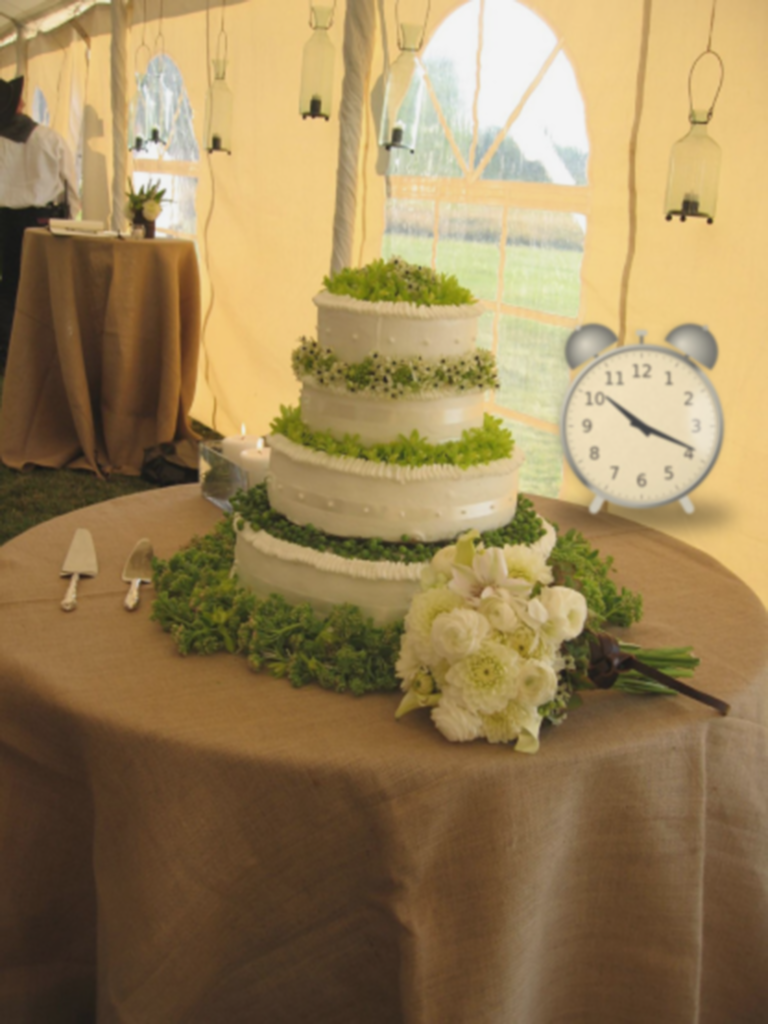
10:19
